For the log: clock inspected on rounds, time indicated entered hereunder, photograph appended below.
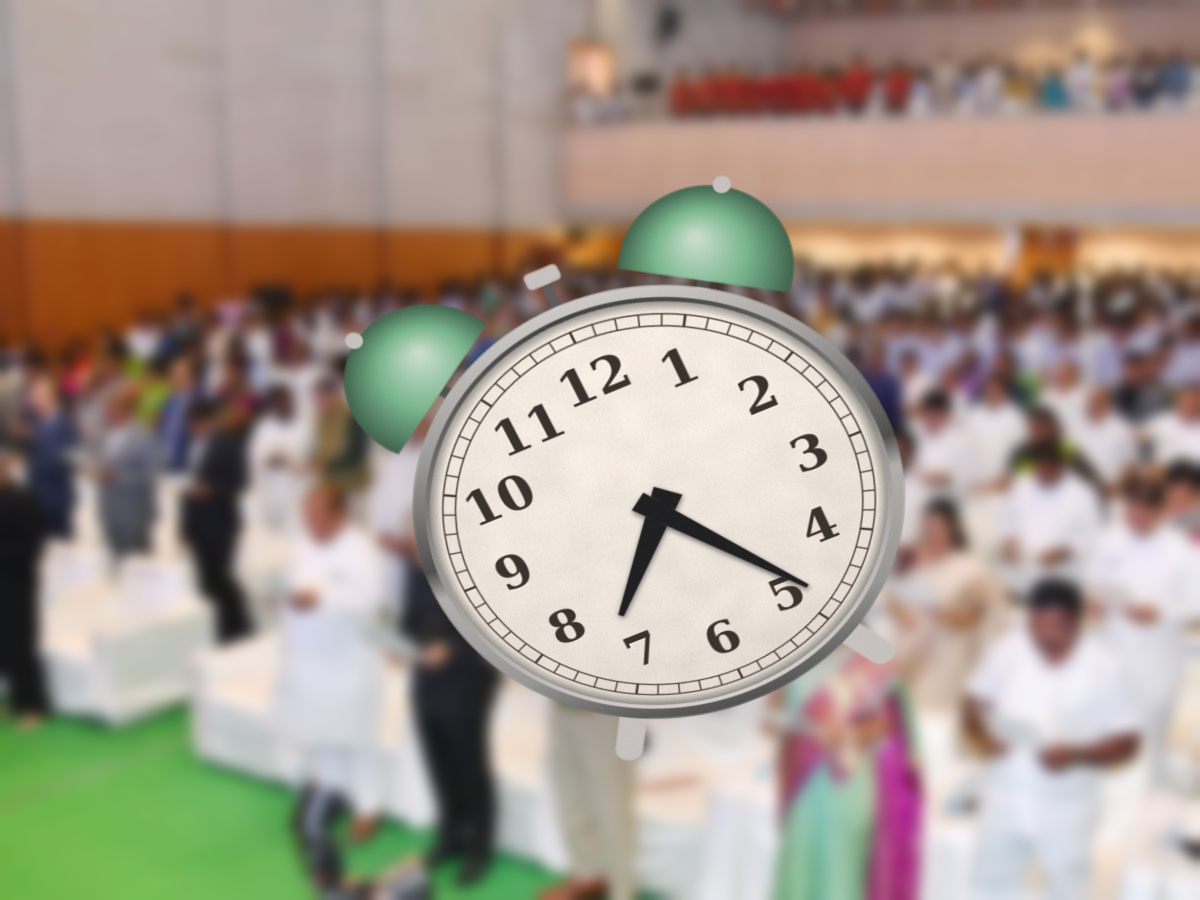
7:24
